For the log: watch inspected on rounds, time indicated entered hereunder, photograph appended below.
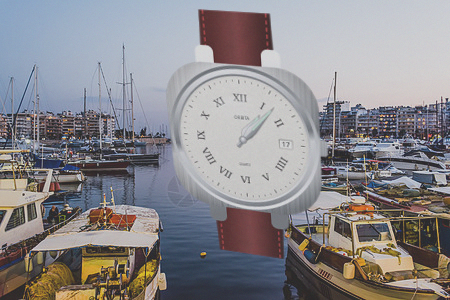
1:07
